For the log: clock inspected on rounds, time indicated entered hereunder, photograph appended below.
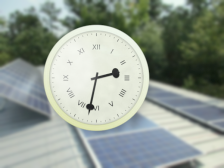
2:32
